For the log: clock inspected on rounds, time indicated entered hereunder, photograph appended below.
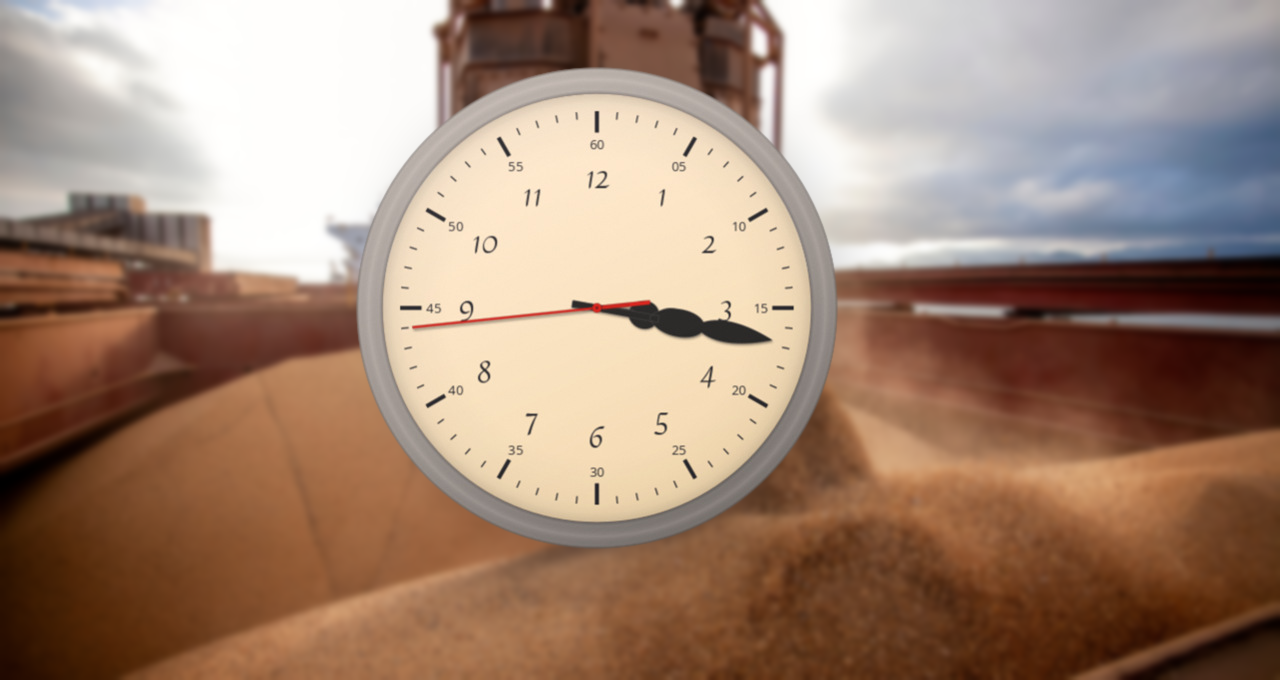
3:16:44
